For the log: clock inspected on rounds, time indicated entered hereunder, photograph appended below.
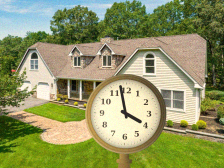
3:58
